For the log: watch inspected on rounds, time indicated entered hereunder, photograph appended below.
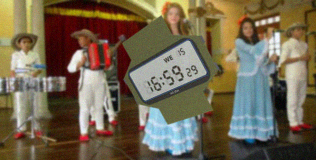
16:59:29
